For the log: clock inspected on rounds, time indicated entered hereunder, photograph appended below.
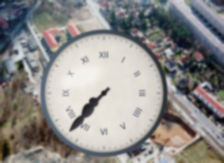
7:37
